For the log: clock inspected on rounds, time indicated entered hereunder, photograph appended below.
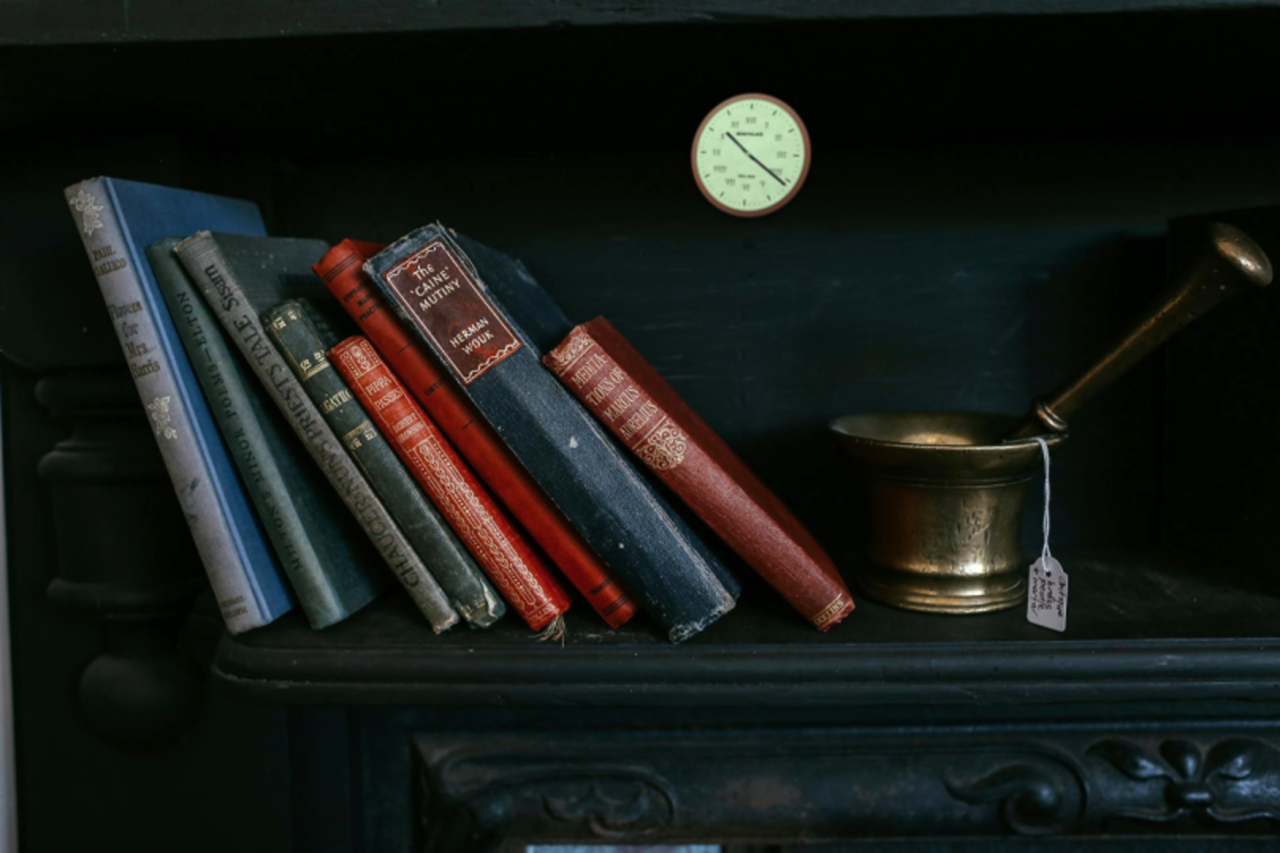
10:21
